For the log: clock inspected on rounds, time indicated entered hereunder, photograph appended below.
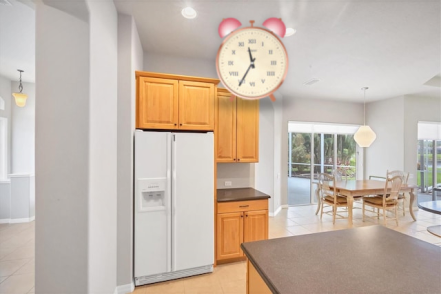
11:35
